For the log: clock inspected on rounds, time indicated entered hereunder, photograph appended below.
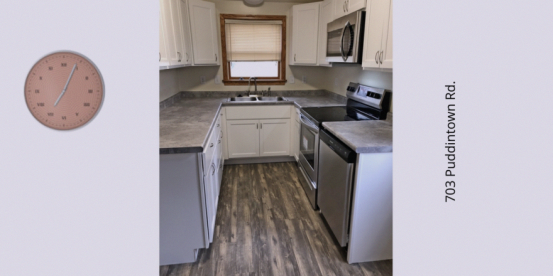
7:04
